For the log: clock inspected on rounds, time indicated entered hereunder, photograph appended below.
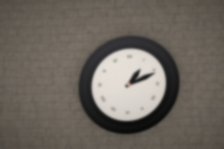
1:11
